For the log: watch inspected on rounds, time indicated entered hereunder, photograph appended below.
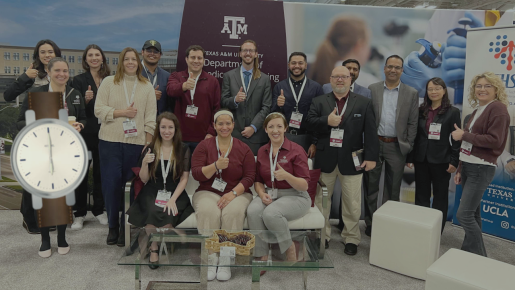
6:00
